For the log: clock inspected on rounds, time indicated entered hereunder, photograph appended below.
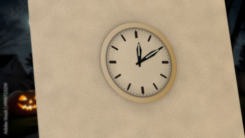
12:10
